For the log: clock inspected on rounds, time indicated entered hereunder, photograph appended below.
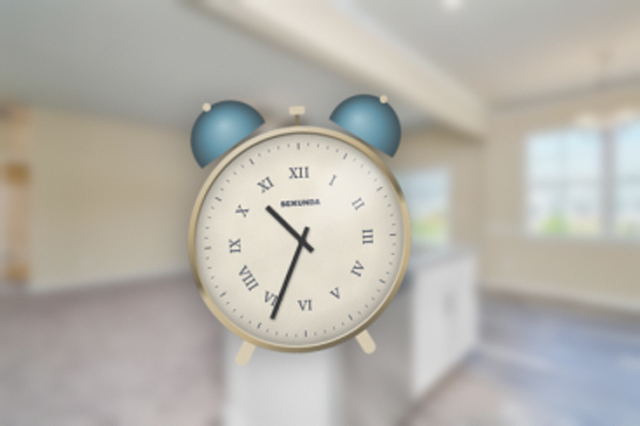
10:34
